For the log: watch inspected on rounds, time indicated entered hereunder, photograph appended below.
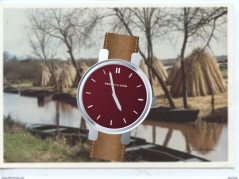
4:57
